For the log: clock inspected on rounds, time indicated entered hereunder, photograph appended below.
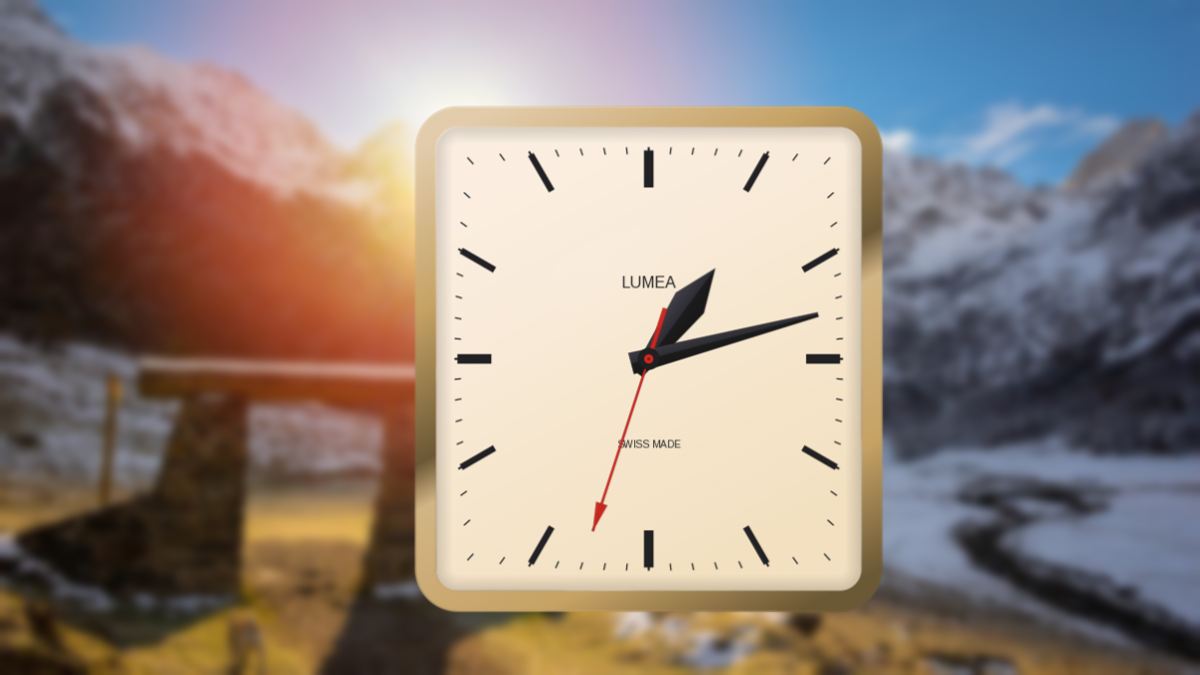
1:12:33
